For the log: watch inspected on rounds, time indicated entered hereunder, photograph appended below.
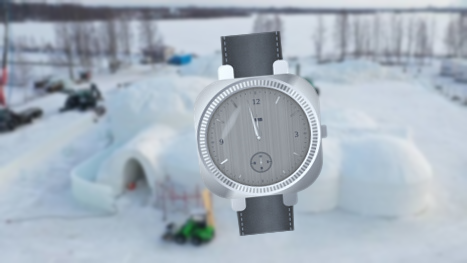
11:58
